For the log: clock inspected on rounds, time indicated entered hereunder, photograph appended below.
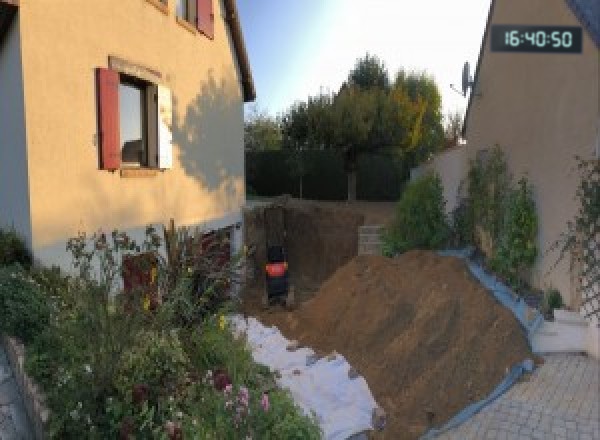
16:40:50
